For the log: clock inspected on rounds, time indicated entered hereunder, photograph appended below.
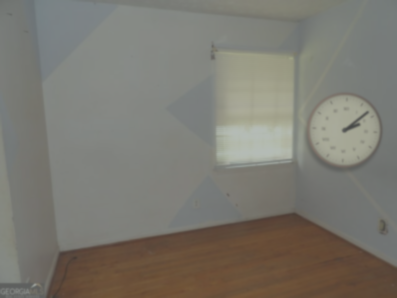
2:08
